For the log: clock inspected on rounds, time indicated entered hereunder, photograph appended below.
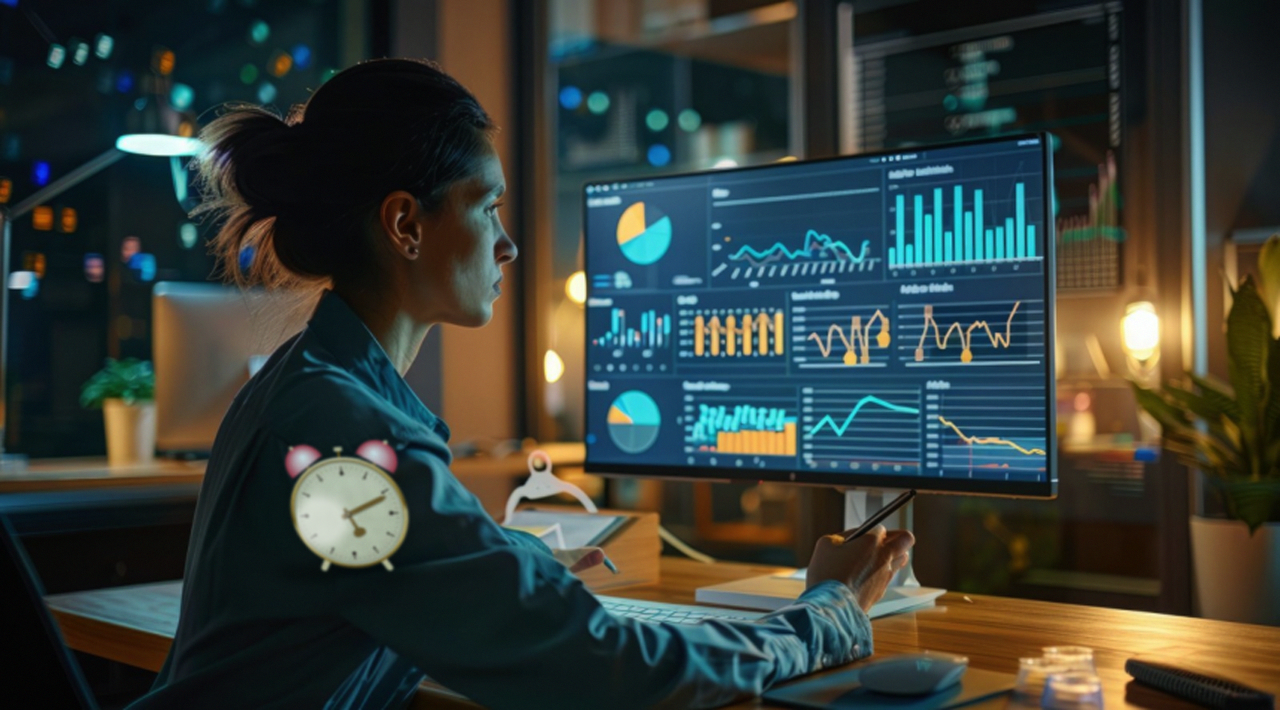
5:11
